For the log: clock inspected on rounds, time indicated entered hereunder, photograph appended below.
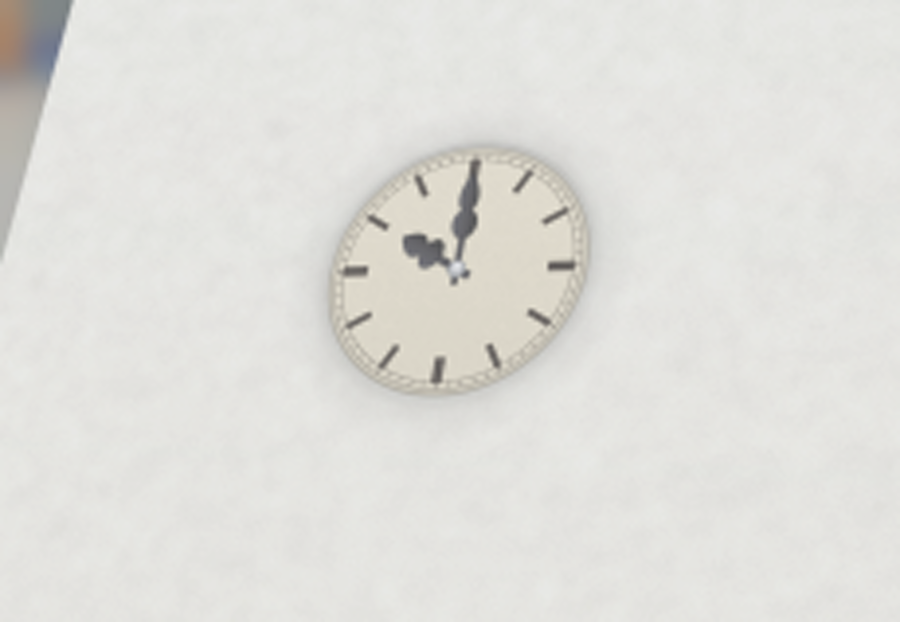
10:00
